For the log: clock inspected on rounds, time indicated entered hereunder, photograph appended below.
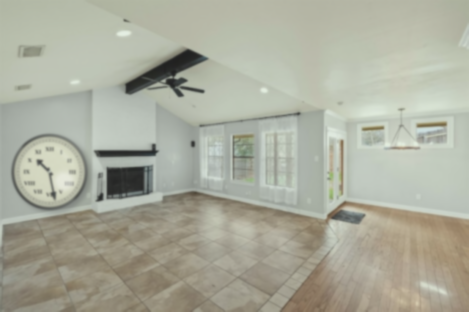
10:28
